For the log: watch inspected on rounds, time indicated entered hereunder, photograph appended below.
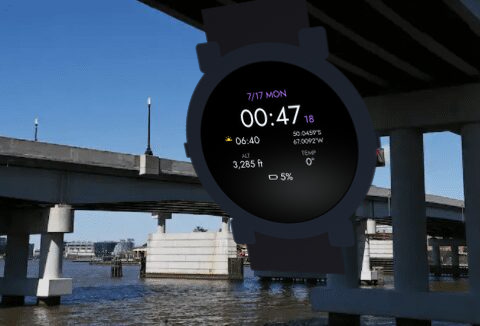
0:47:18
